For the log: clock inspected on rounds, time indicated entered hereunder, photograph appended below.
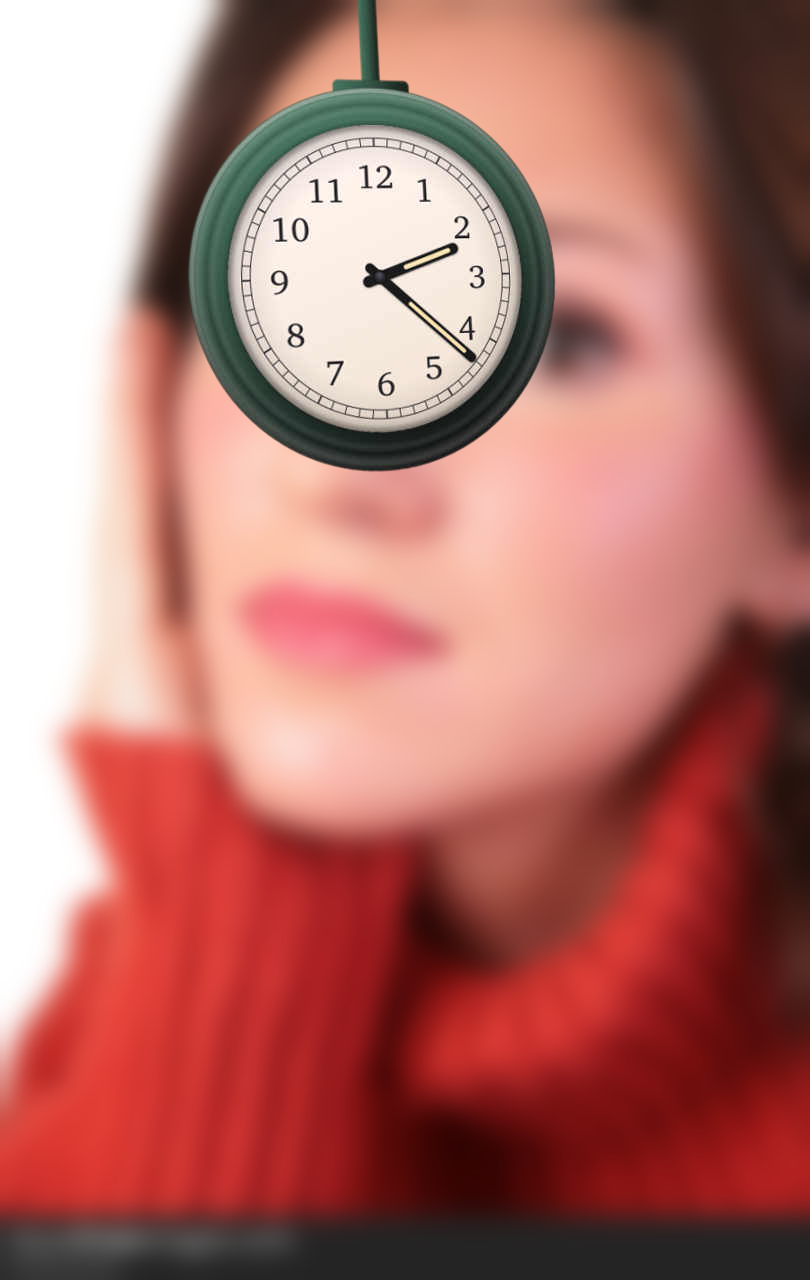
2:22
